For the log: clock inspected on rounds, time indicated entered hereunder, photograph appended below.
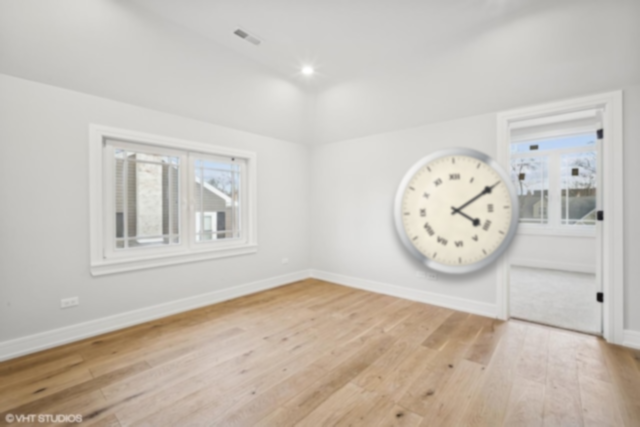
4:10
